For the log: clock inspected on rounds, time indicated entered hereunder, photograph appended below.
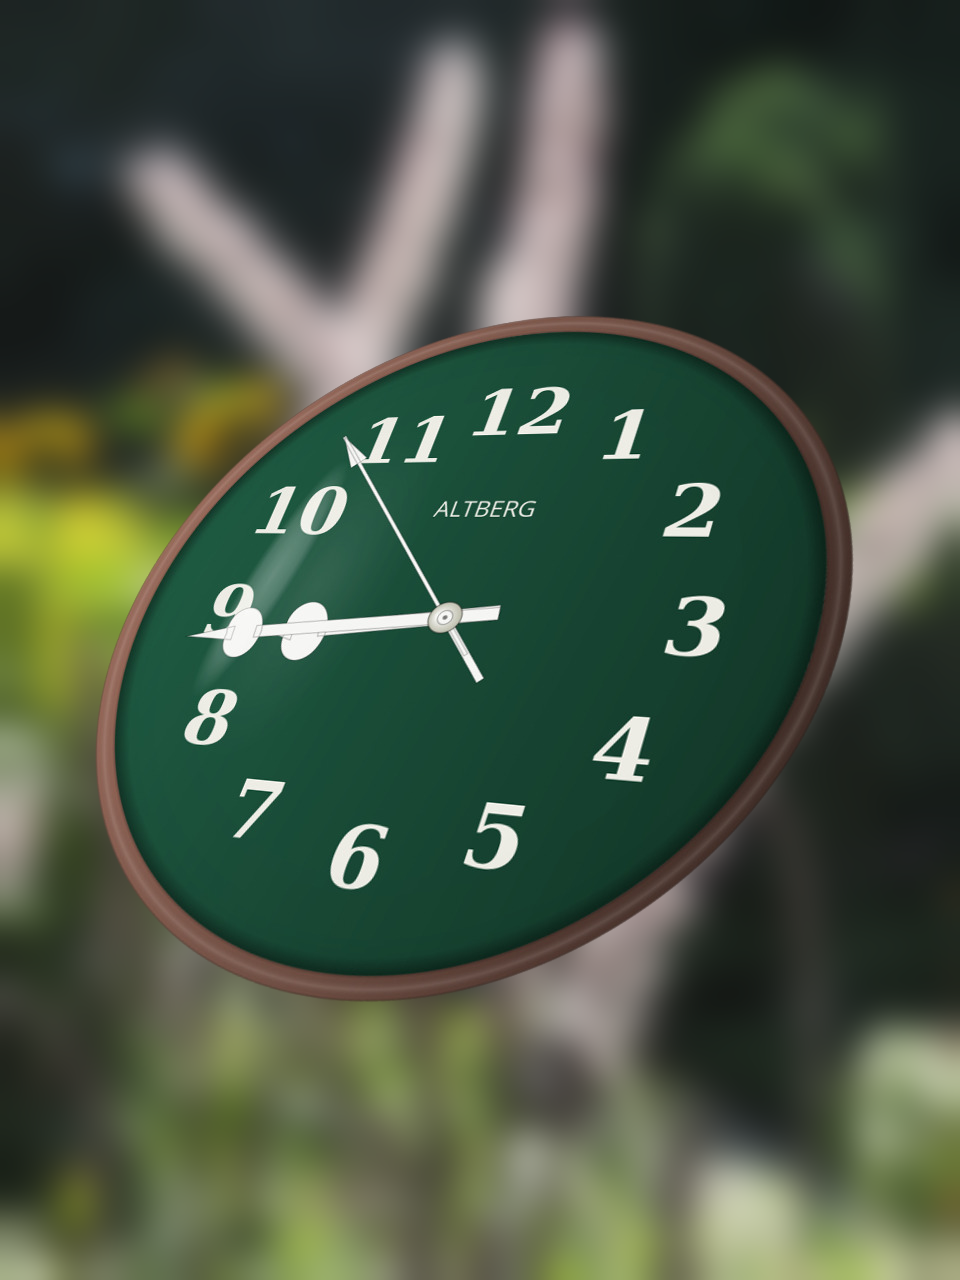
8:43:53
